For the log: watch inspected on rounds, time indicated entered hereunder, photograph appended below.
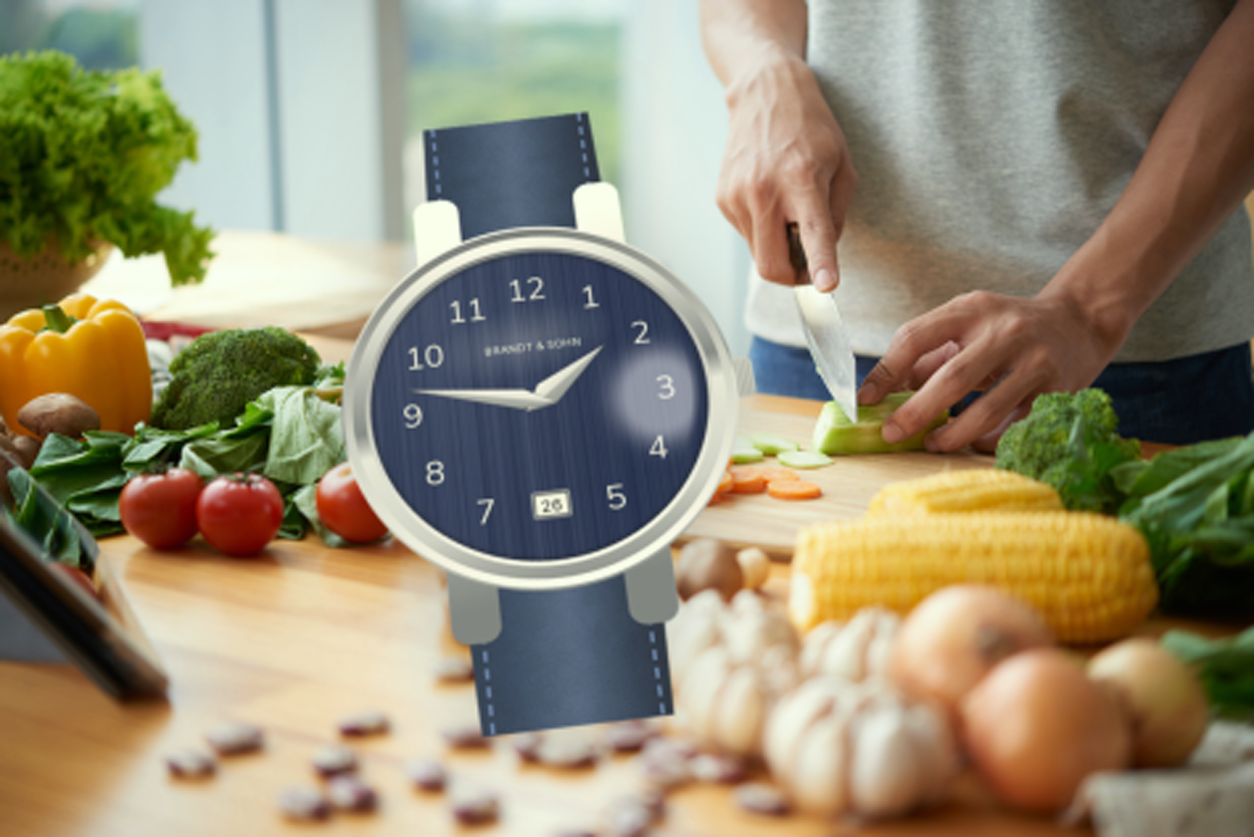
1:47
